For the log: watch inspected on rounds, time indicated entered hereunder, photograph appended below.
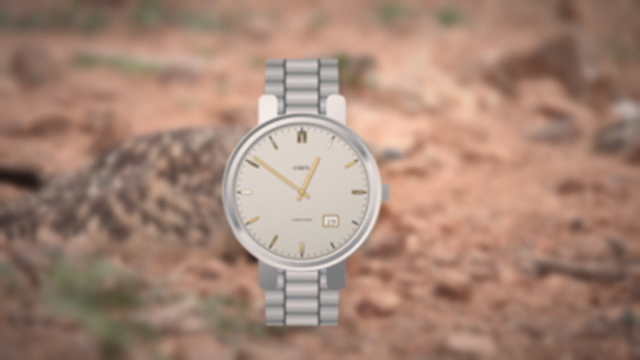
12:51
